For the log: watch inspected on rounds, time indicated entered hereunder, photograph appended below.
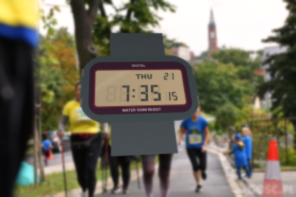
7:35
